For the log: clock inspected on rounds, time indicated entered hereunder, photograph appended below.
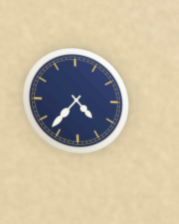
4:37
